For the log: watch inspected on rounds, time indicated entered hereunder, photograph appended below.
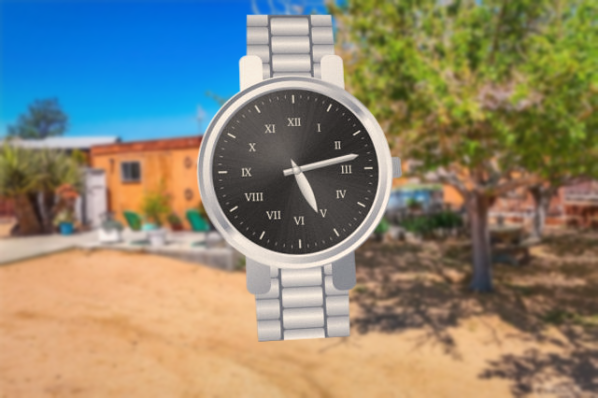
5:13
